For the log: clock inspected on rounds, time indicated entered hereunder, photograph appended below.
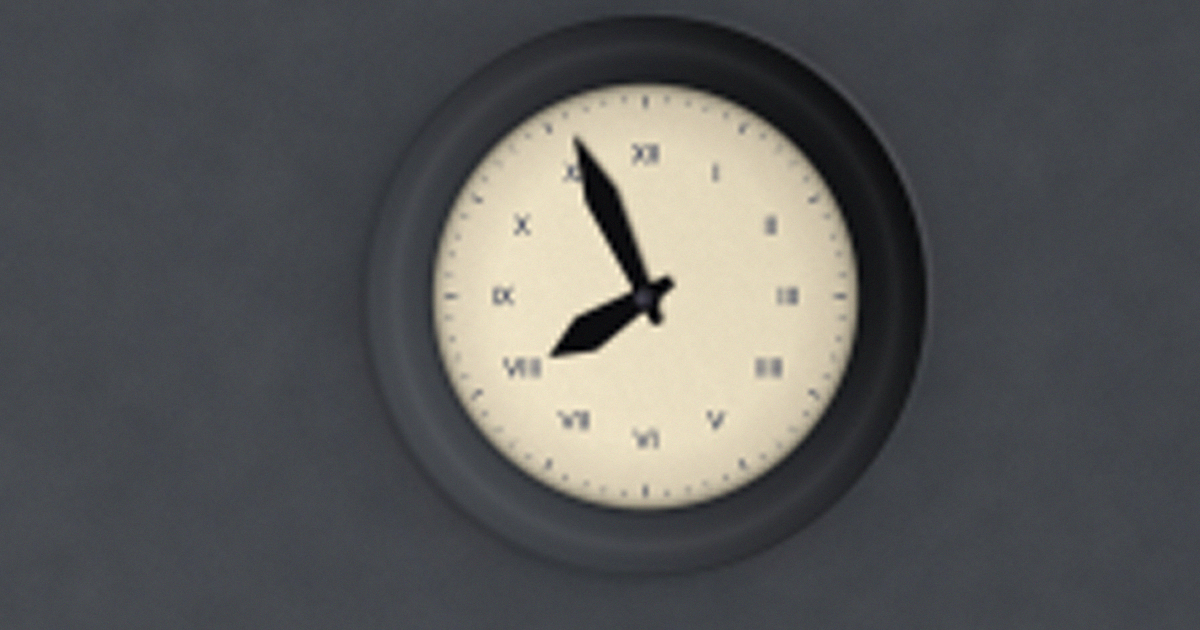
7:56
